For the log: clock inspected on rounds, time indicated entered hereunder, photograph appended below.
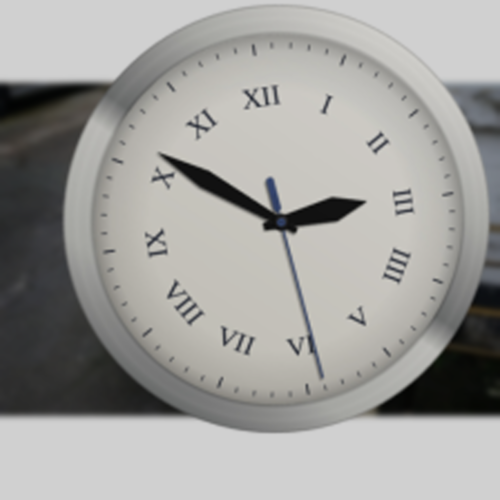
2:51:29
